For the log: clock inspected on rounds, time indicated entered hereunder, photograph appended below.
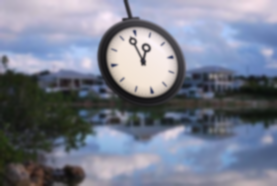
12:58
